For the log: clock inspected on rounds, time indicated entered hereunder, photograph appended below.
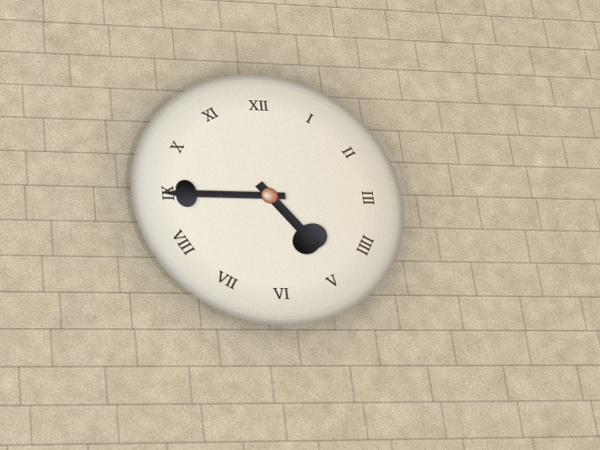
4:45
